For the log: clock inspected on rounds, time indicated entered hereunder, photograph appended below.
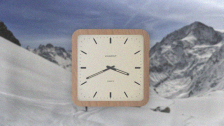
3:41
